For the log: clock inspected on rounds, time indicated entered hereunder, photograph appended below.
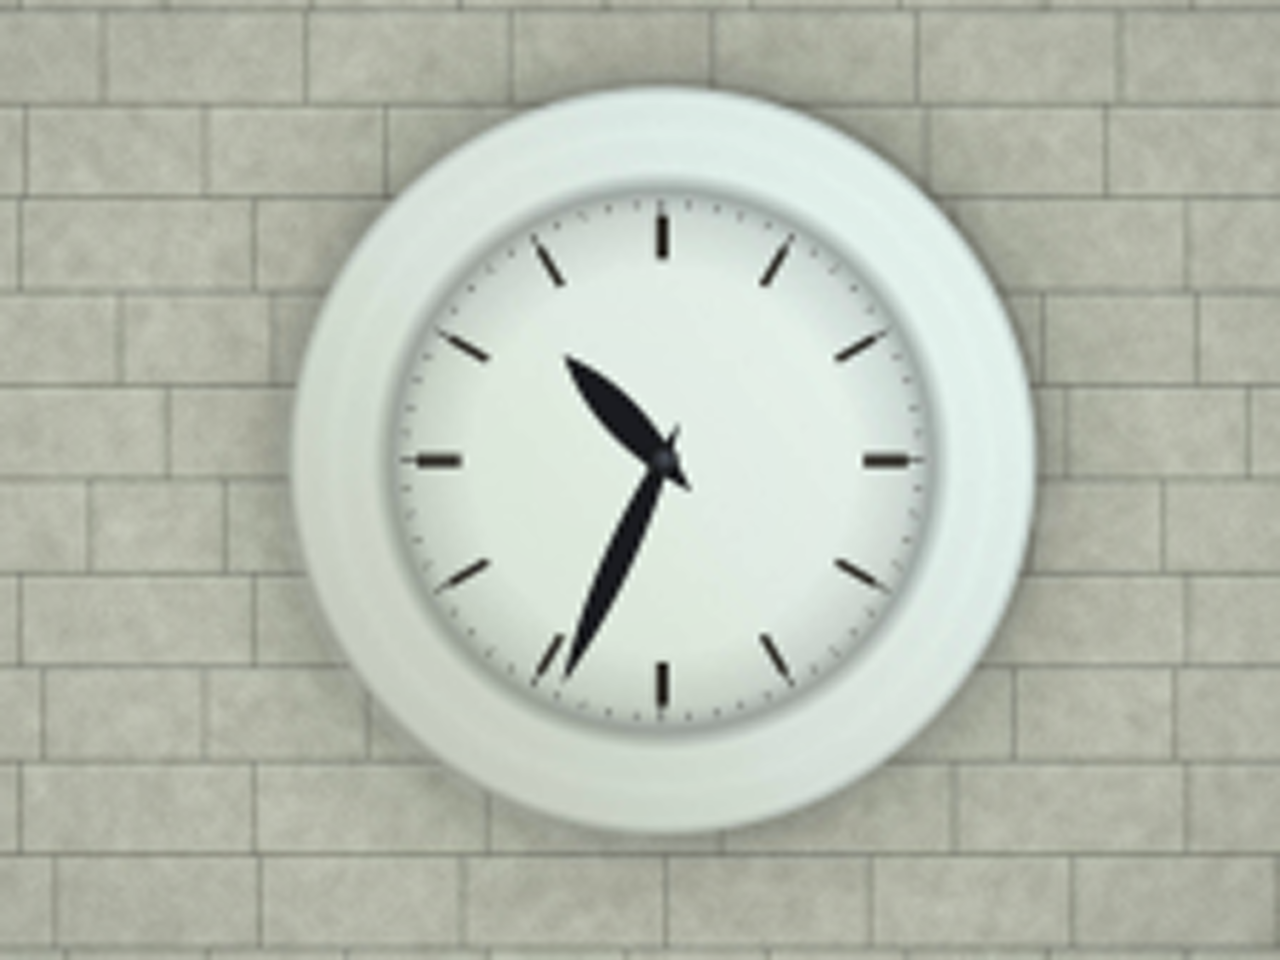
10:34
